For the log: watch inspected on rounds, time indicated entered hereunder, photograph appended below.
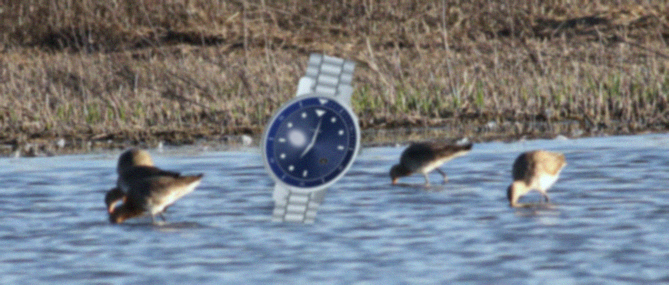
7:01
